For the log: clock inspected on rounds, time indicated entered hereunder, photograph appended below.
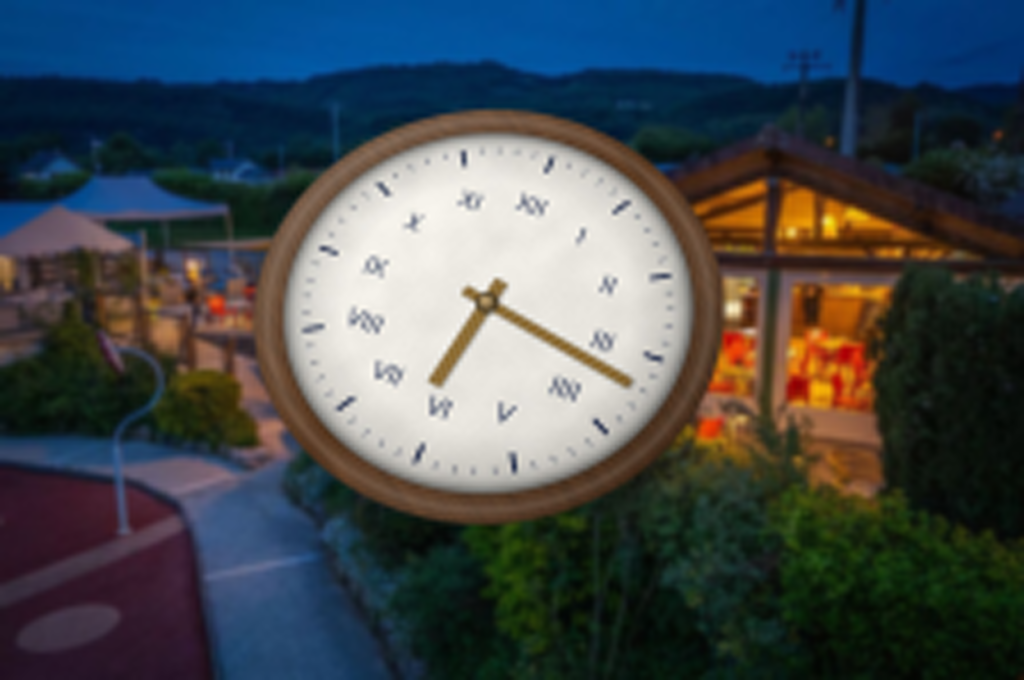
6:17
